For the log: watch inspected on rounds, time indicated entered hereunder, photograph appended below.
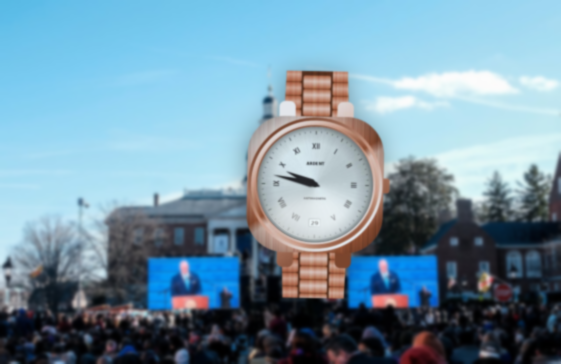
9:47
